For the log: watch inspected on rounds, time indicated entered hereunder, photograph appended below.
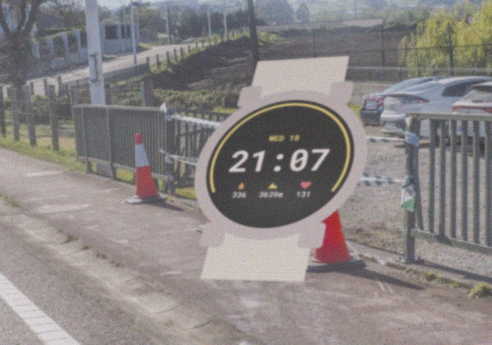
21:07
